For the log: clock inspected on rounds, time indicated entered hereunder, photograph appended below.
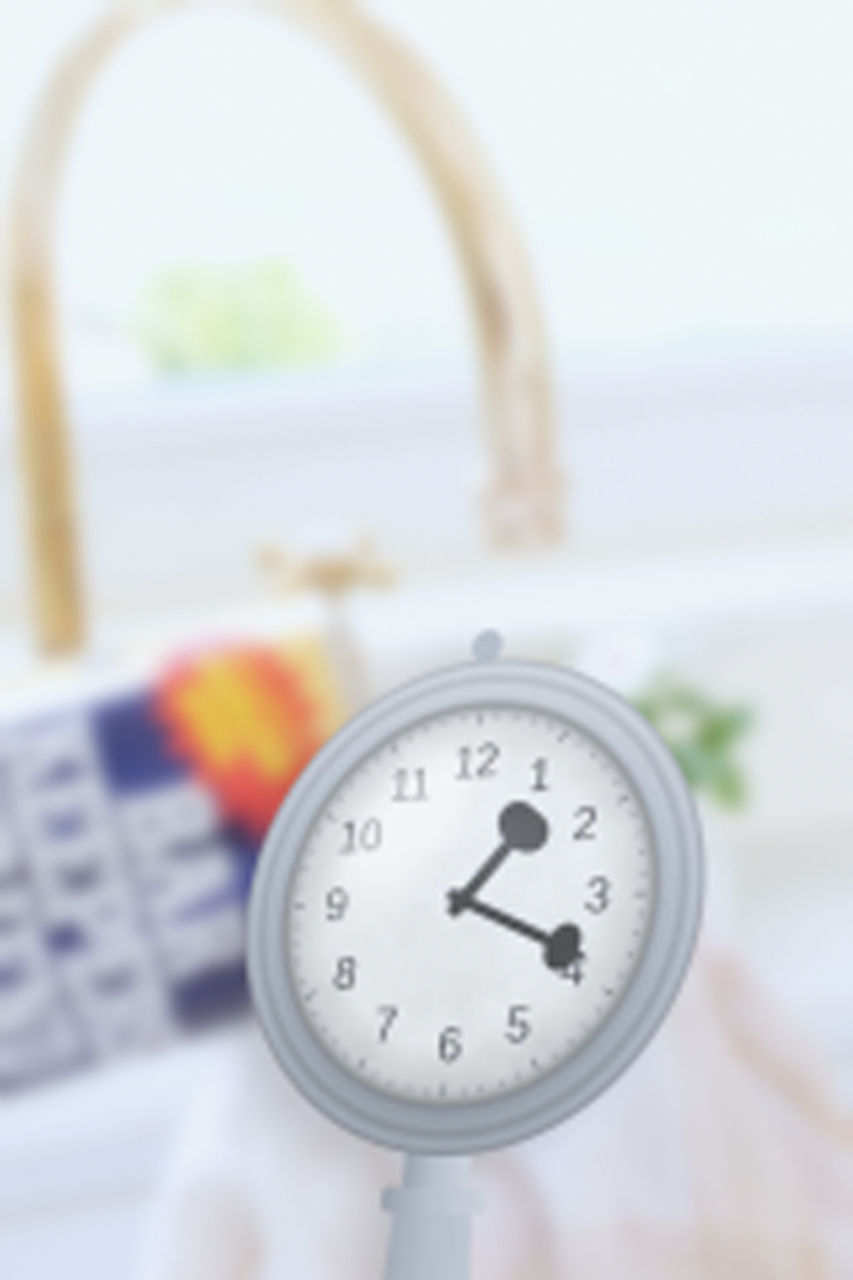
1:19
